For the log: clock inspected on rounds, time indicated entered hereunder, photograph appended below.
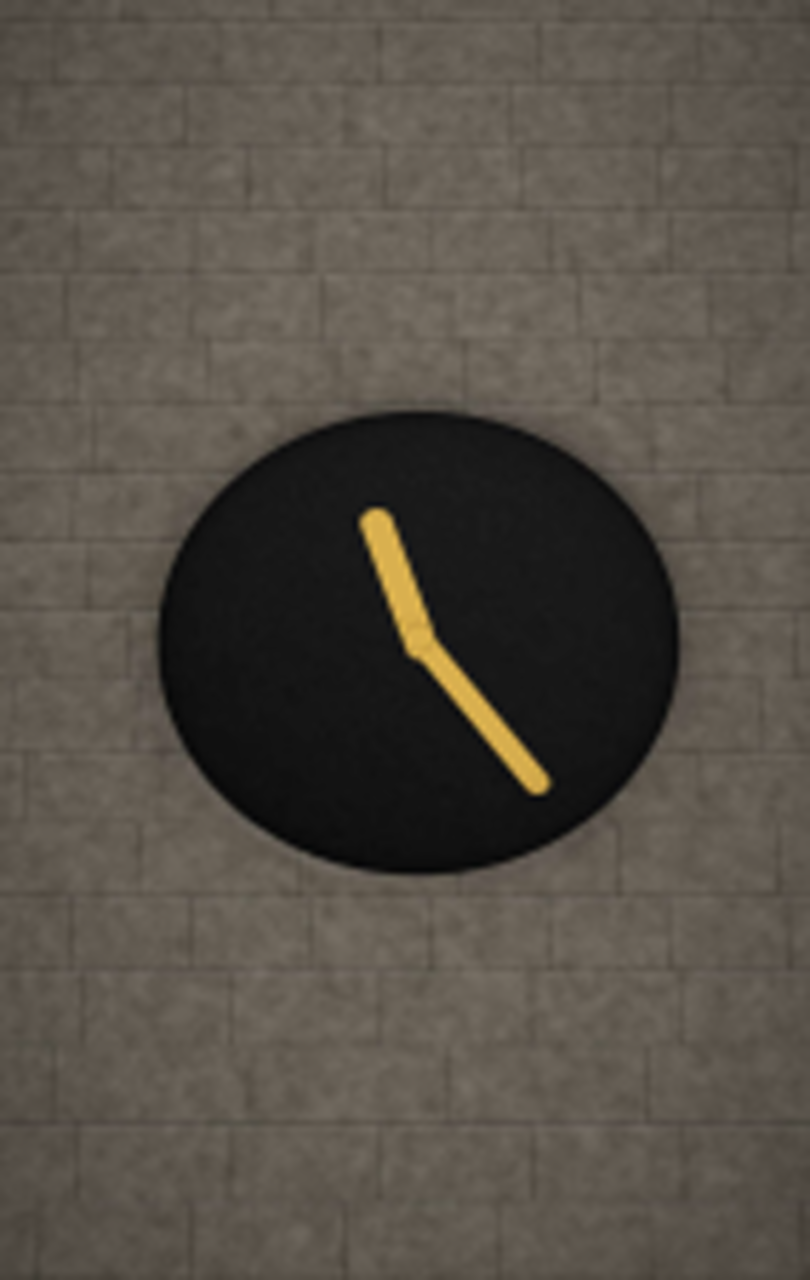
11:24
